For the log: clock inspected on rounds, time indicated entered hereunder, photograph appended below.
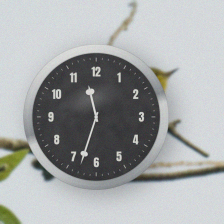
11:33
